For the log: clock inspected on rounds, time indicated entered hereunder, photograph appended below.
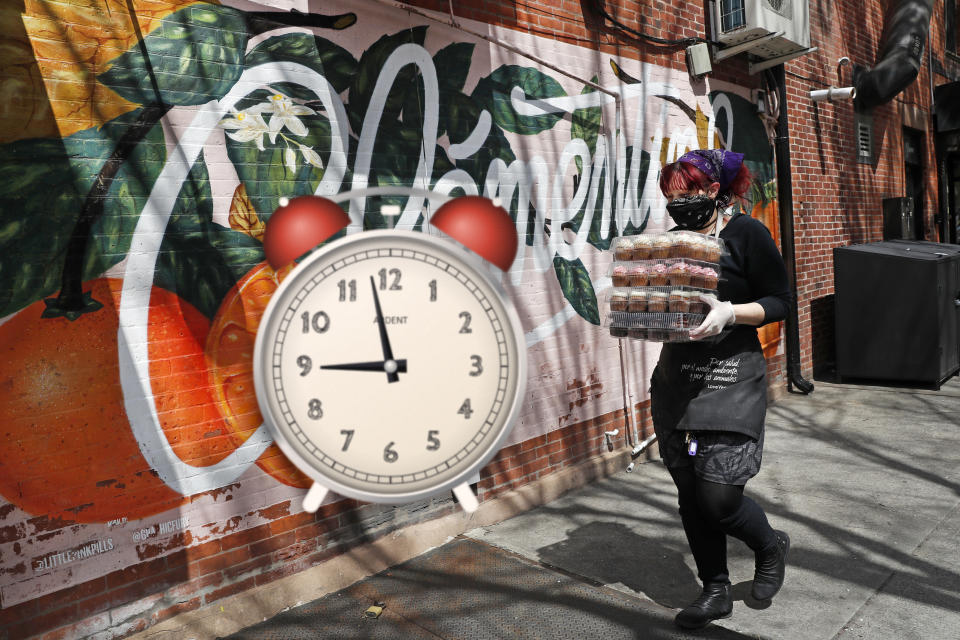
8:58
